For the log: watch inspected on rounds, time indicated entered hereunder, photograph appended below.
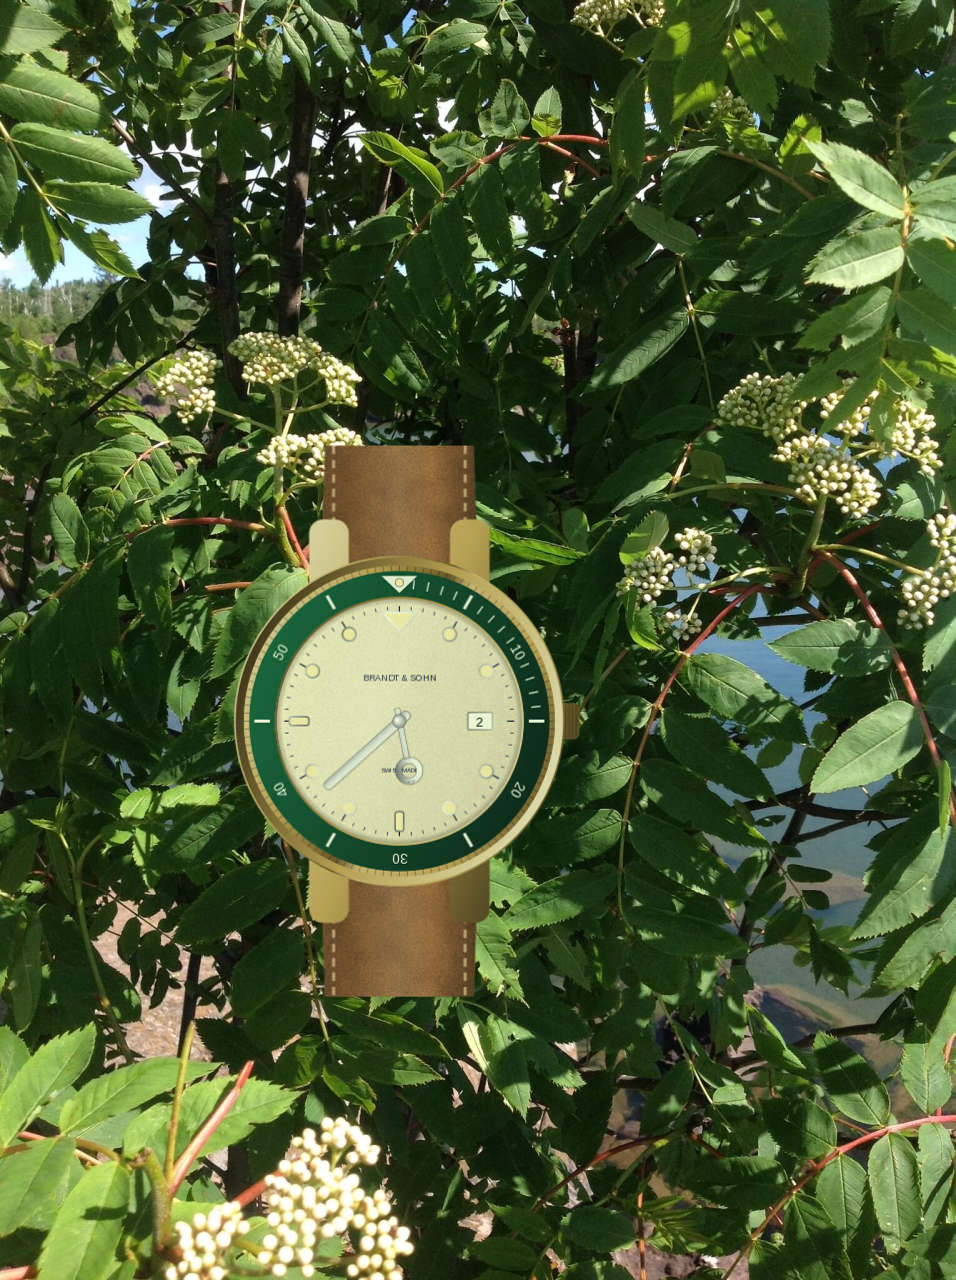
5:38
